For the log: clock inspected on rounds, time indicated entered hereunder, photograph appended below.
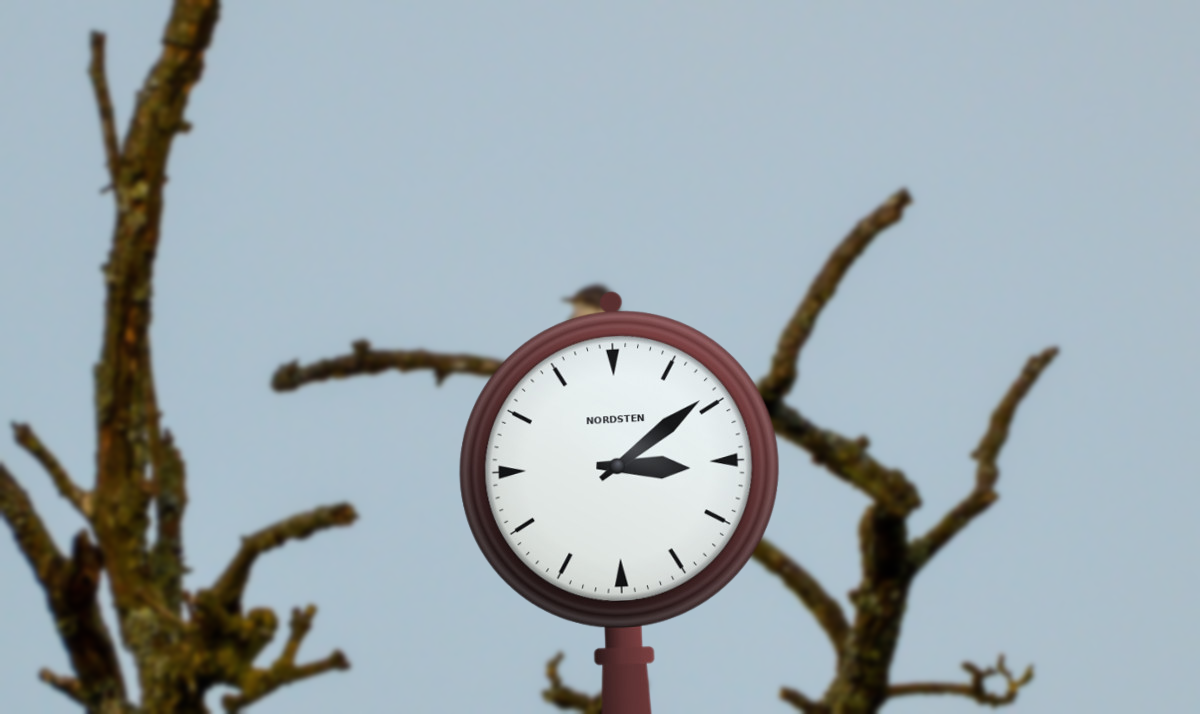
3:09
